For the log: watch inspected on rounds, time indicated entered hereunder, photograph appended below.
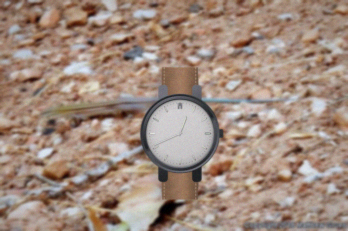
12:41
